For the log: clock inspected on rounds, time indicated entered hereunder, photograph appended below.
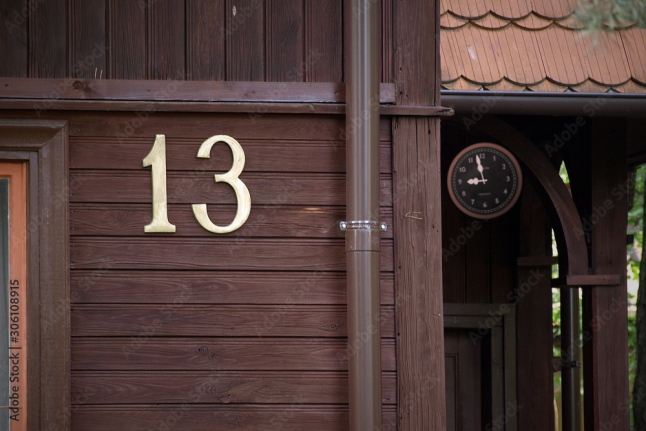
8:58
